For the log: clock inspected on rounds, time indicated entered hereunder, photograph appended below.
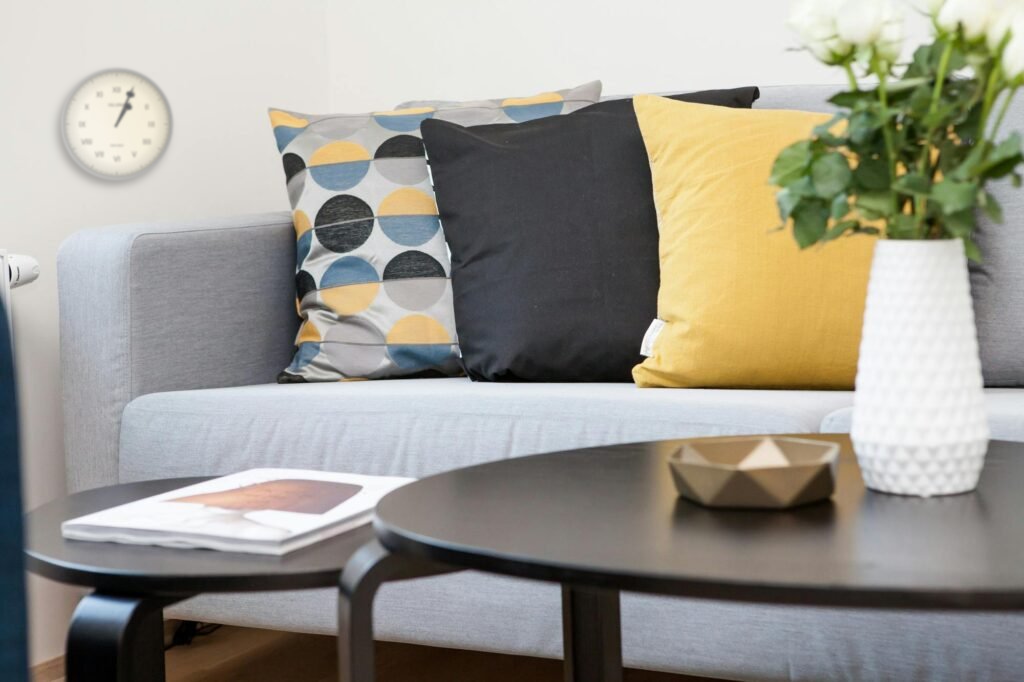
1:04
